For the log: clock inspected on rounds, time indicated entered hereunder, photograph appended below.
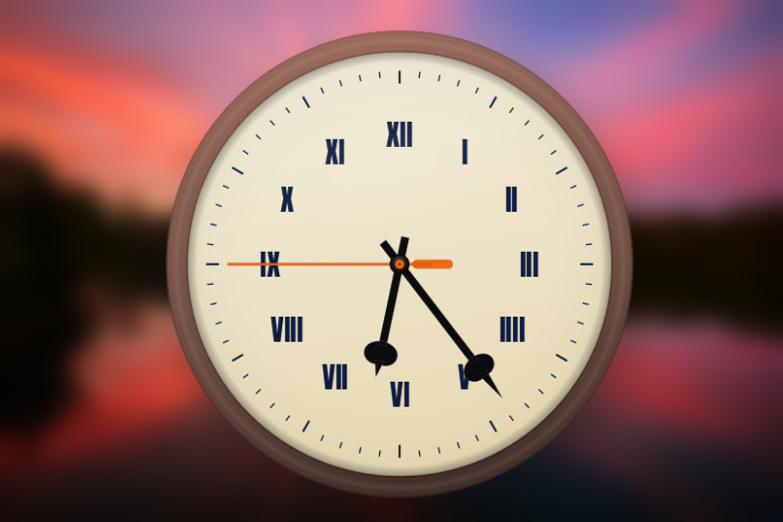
6:23:45
